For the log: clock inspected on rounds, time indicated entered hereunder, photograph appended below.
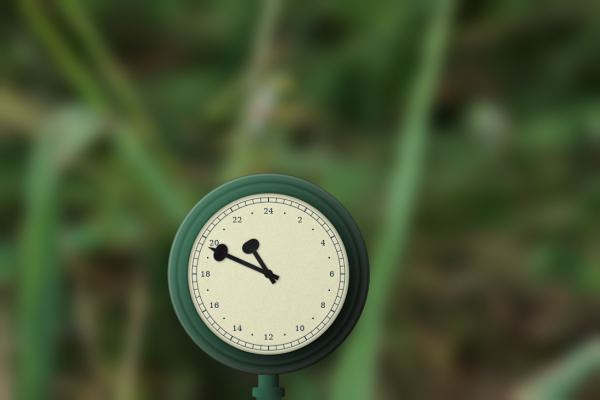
21:49
